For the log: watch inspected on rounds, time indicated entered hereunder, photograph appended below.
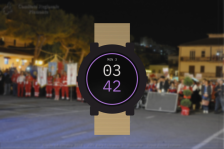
3:42
